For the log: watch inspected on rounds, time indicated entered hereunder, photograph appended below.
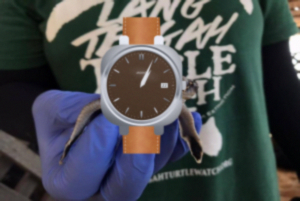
1:04
